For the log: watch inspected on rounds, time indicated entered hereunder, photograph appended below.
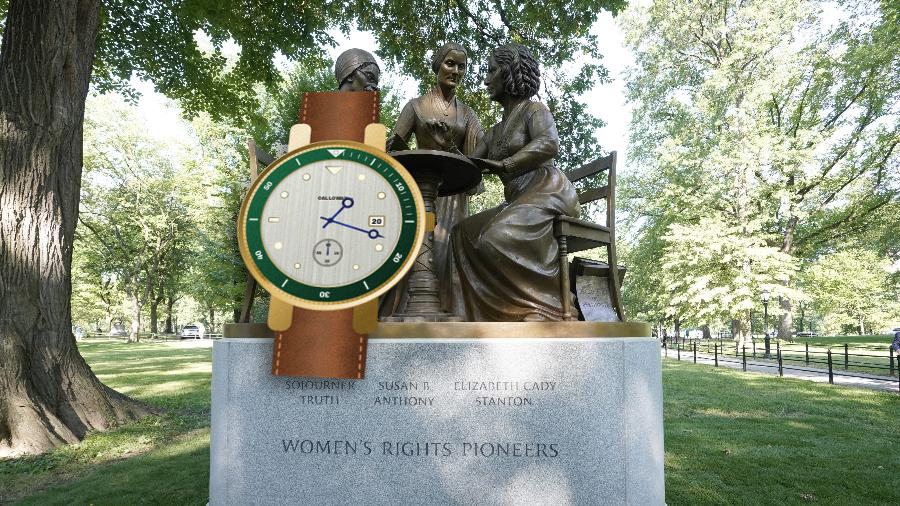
1:18
